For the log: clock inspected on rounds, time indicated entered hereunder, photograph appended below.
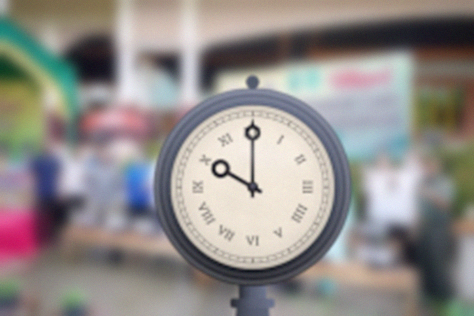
10:00
